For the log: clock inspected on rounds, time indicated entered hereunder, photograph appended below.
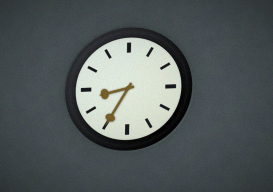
8:35
